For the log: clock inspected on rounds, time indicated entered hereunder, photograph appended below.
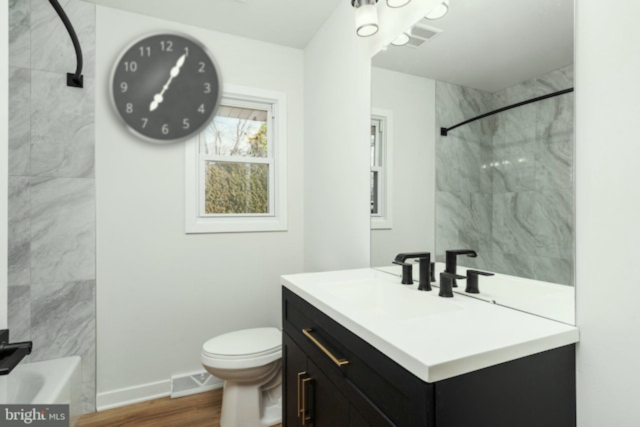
7:05
